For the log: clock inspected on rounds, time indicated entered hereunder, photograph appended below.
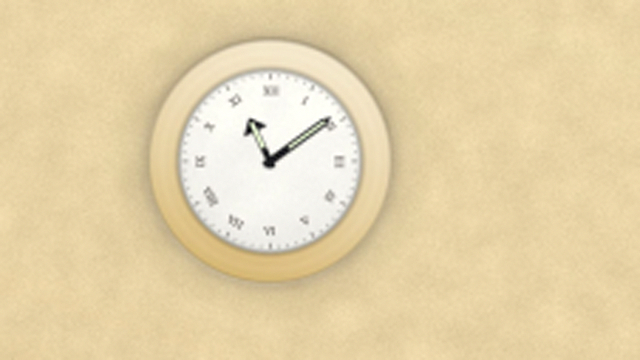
11:09
